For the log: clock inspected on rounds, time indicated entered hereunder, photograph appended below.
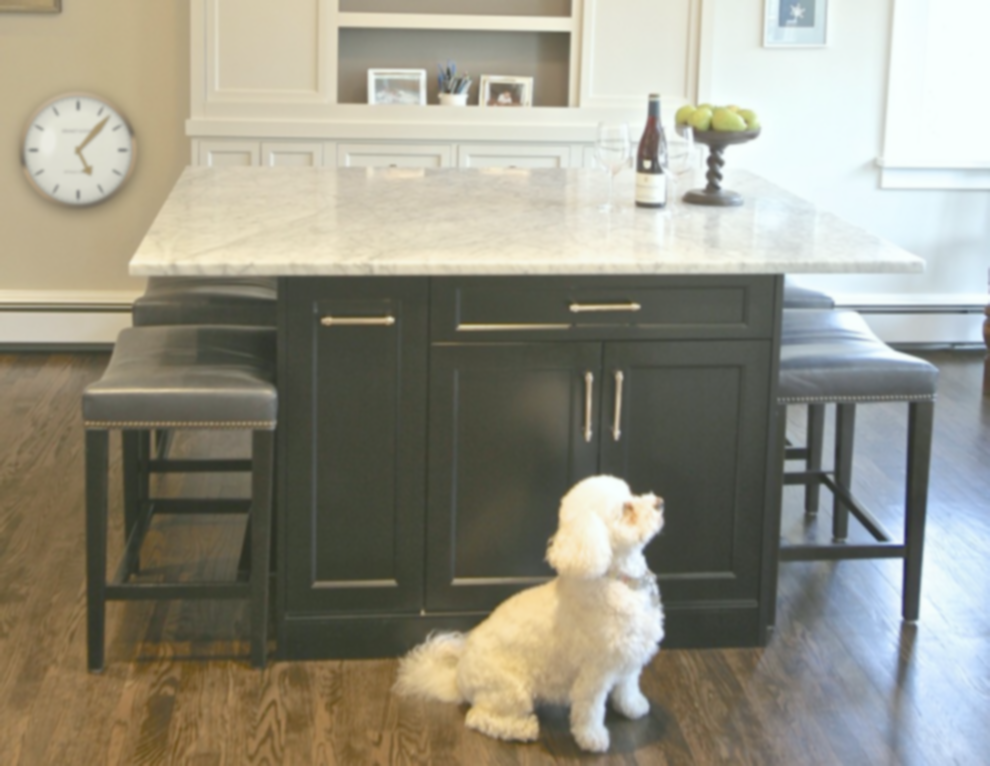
5:07
